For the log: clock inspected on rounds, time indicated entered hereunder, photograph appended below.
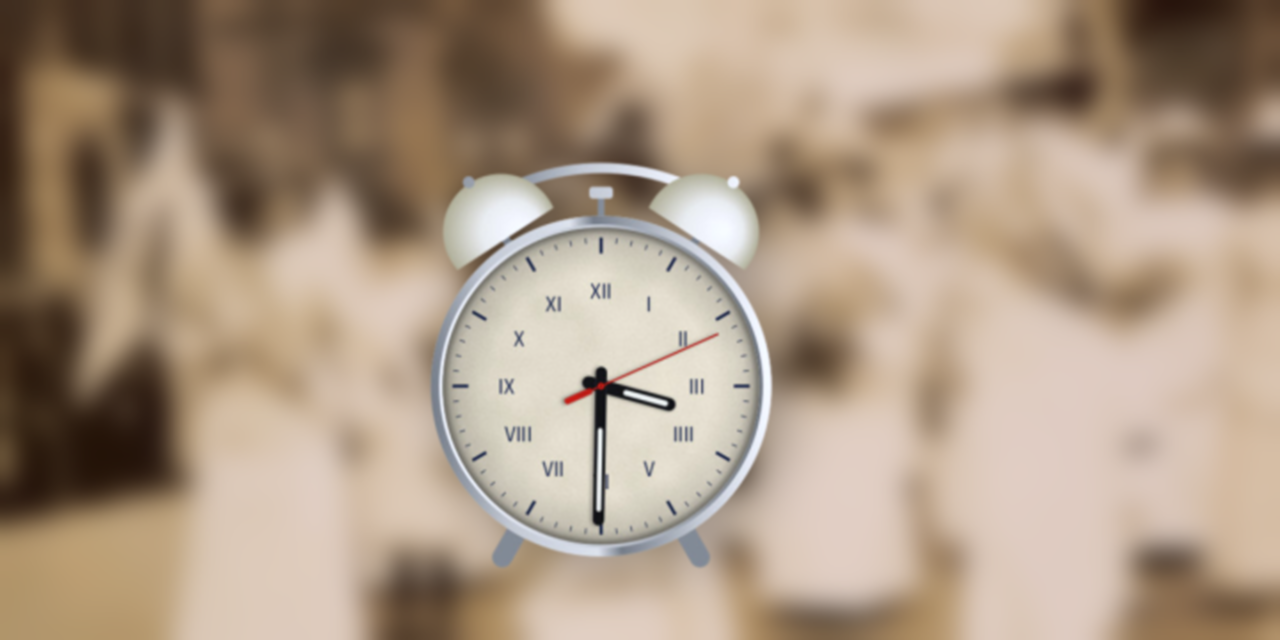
3:30:11
